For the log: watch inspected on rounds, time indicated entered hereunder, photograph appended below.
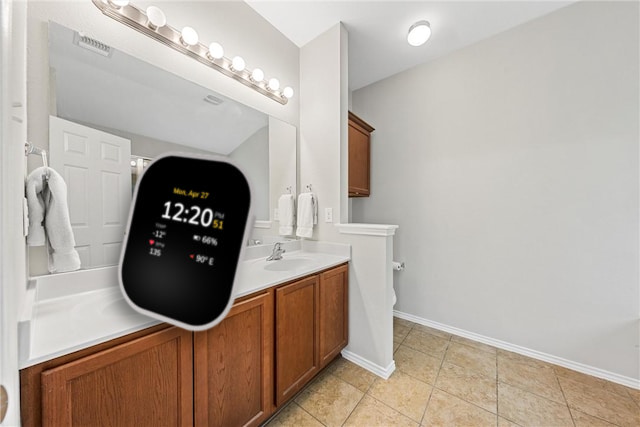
12:20
